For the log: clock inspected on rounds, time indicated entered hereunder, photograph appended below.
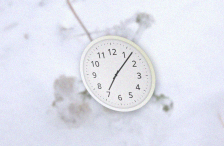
7:07
